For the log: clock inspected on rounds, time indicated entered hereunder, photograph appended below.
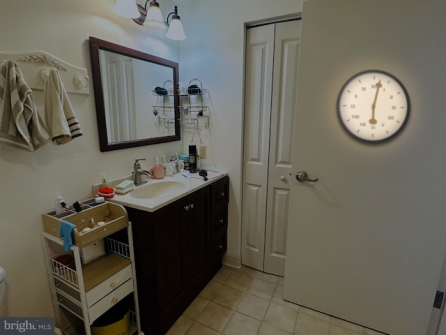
6:02
